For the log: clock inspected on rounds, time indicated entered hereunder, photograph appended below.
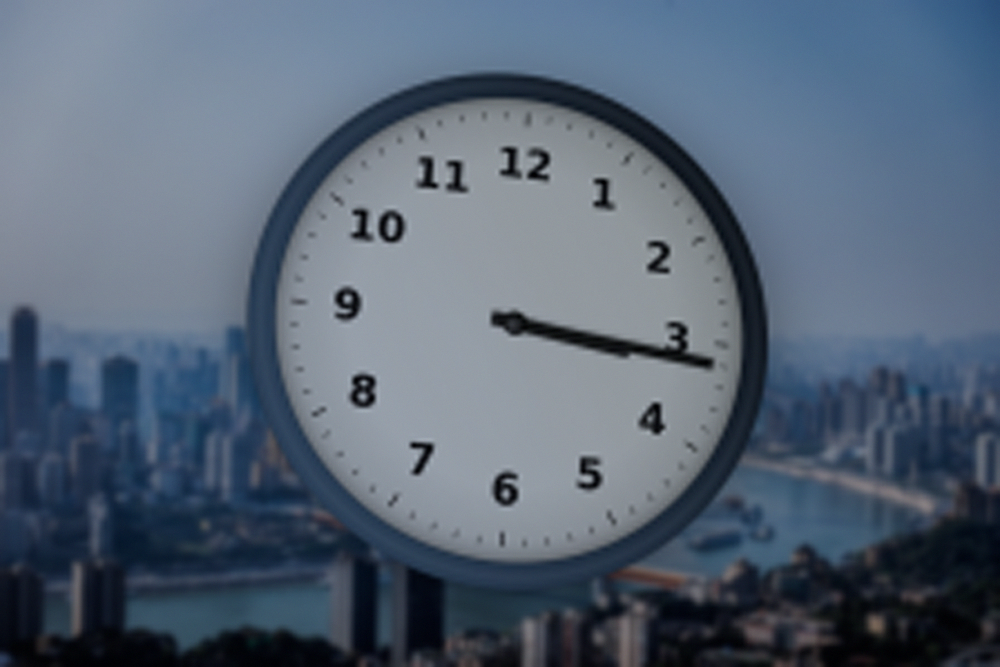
3:16
